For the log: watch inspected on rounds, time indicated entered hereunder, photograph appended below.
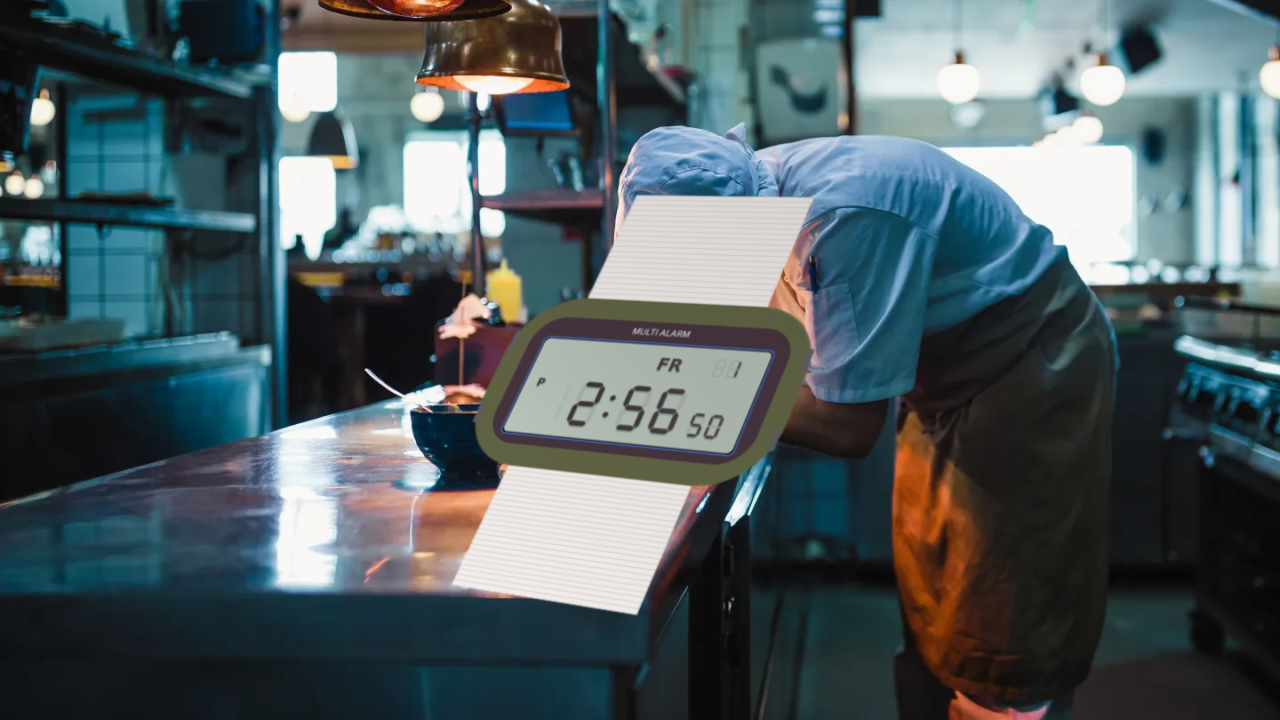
2:56:50
